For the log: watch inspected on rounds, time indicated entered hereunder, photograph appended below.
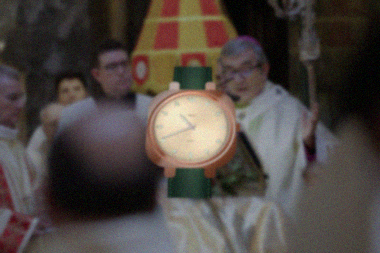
10:41
